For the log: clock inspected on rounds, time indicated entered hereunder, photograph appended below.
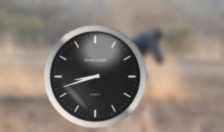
8:42
